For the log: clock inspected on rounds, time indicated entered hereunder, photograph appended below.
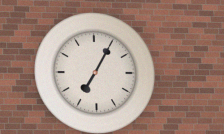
7:05
